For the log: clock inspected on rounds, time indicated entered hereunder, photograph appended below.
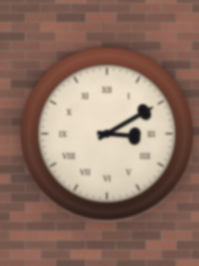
3:10
